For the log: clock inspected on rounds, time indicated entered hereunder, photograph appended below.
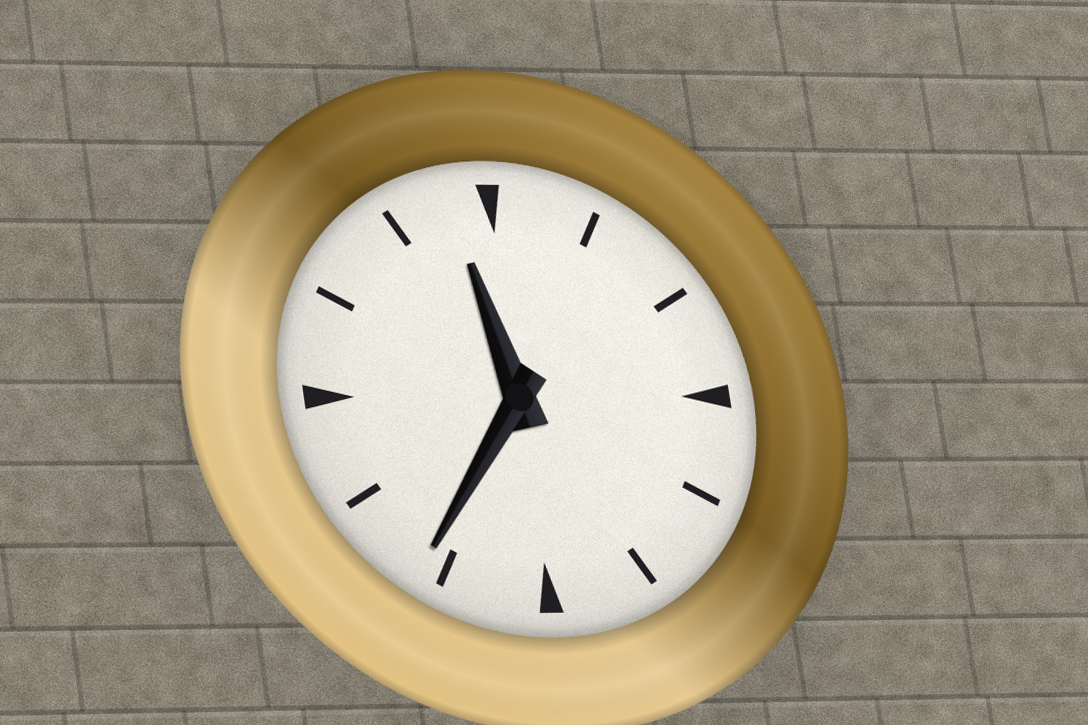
11:36
